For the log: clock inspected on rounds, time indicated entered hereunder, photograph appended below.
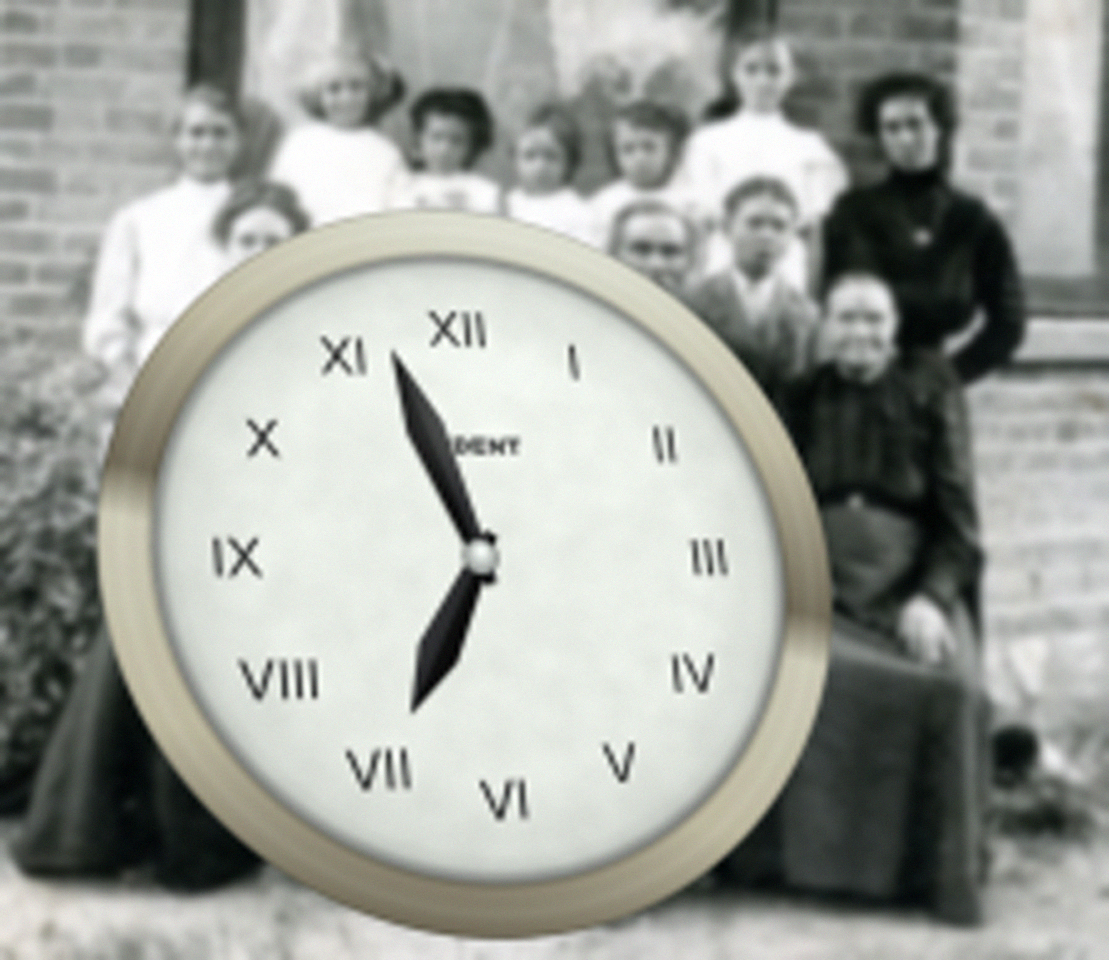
6:57
